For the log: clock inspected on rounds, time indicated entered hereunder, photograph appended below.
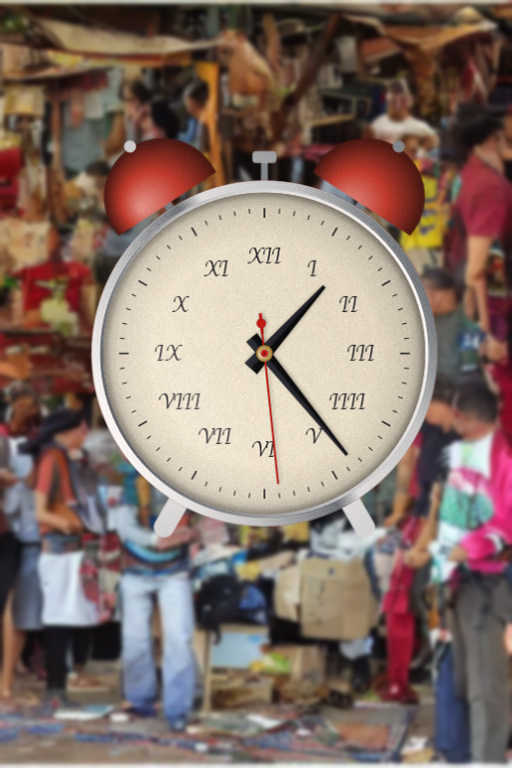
1:23:29
